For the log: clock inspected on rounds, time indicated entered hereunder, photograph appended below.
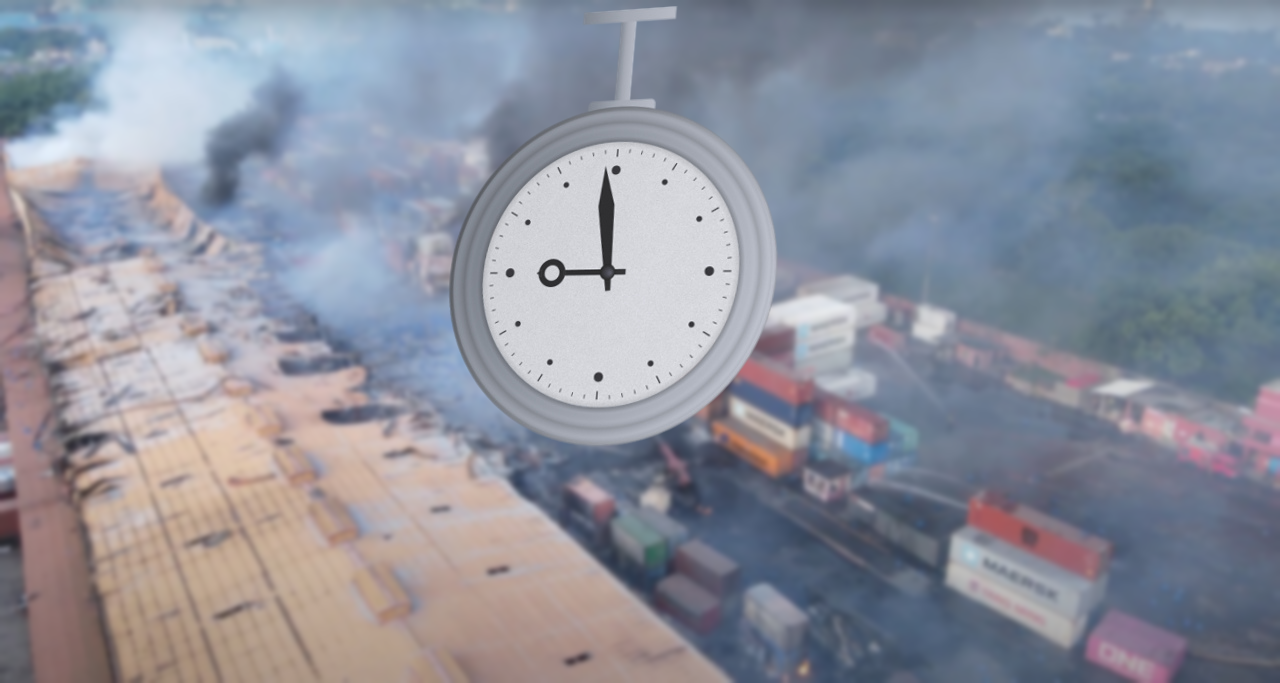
8:59
